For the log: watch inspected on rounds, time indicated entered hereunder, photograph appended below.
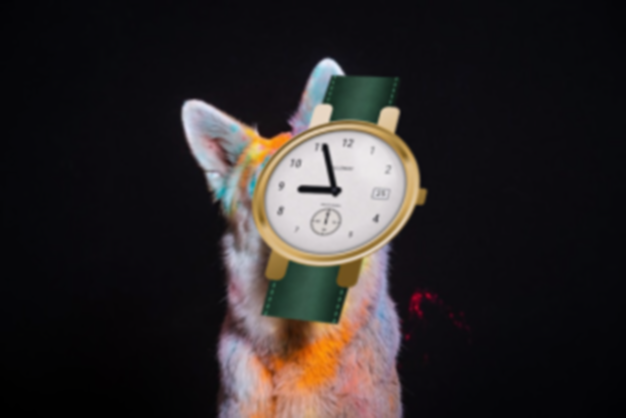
8:56
